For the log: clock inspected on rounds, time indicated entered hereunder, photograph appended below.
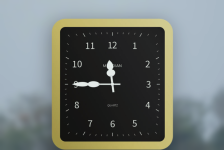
11:45
